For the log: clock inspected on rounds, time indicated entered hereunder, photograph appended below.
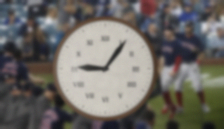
9:06
